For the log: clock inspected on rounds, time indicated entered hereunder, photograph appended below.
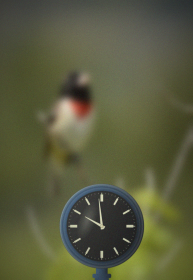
9:59
